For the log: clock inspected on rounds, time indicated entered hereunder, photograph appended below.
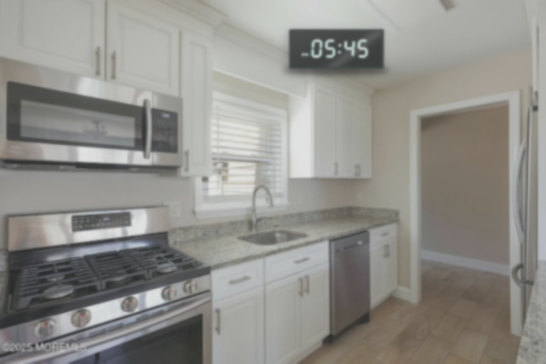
5:45
